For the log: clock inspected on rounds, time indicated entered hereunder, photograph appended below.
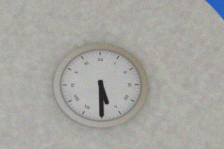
5:30
